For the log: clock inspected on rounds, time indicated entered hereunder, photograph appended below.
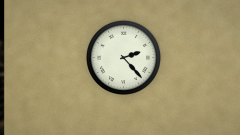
2:23
